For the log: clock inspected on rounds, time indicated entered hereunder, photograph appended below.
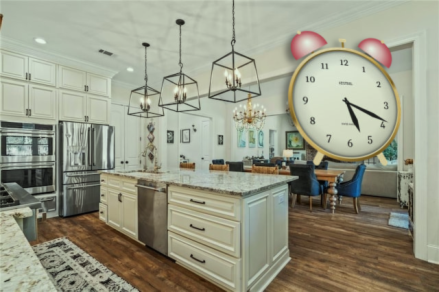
5:19
